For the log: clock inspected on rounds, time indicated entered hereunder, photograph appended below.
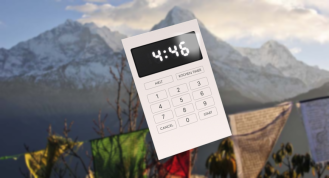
4:46
